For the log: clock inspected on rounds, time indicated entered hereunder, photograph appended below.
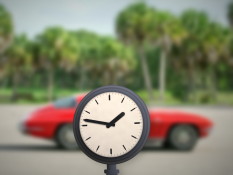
1:47
